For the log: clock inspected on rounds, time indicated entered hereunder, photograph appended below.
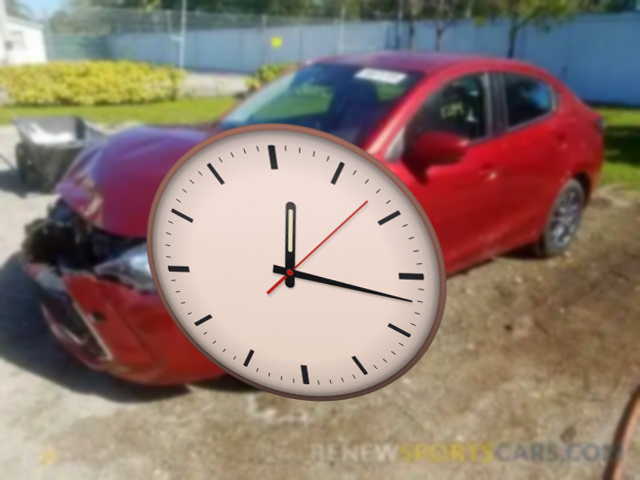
12:17:08
